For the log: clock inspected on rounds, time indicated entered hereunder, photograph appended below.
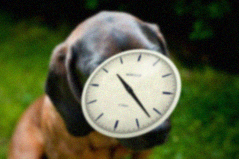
10:22
